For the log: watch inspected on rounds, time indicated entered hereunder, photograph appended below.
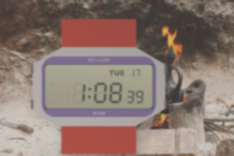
1:08:39
